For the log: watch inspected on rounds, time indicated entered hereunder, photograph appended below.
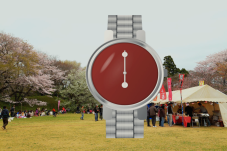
6:00
